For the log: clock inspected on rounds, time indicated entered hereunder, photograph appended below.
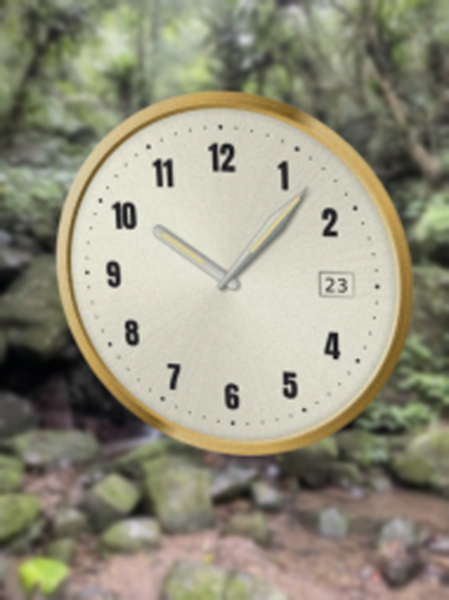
10:07
